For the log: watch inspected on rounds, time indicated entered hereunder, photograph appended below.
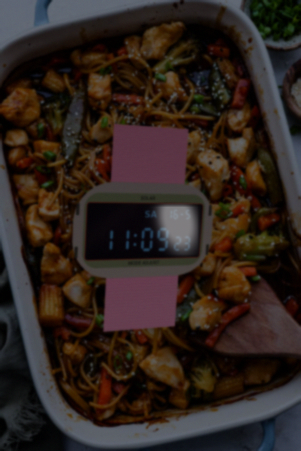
11:09:23
